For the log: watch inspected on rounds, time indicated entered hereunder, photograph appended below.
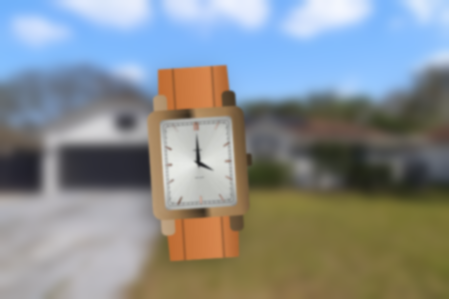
4:00
